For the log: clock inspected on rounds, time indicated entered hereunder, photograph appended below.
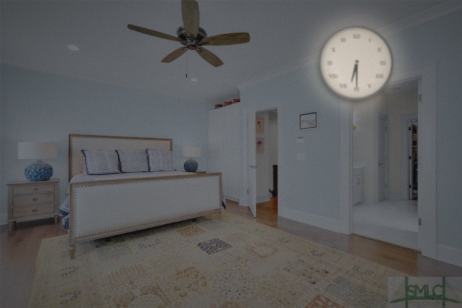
6:30
